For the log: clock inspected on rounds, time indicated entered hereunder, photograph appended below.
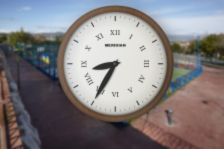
8:35
